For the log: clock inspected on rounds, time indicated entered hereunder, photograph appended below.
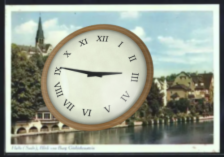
2:46
